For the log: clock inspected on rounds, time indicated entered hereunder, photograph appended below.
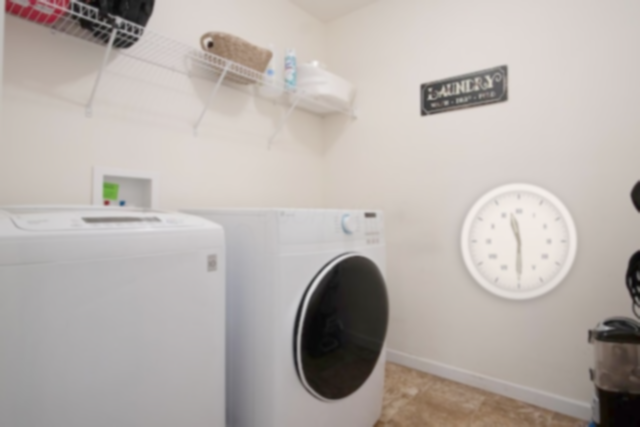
11:30
